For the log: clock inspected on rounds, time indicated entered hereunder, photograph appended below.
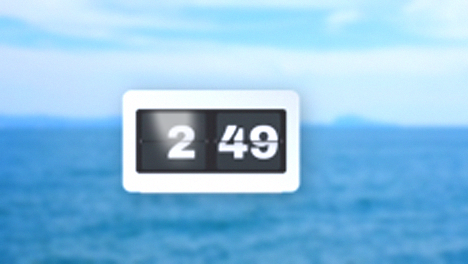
2:49
